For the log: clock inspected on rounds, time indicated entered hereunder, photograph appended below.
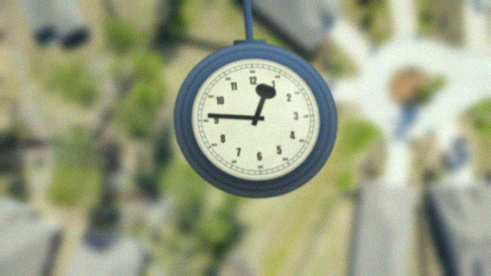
12:46
